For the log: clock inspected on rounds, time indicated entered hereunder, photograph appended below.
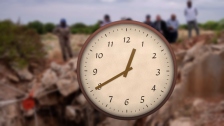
12:40
